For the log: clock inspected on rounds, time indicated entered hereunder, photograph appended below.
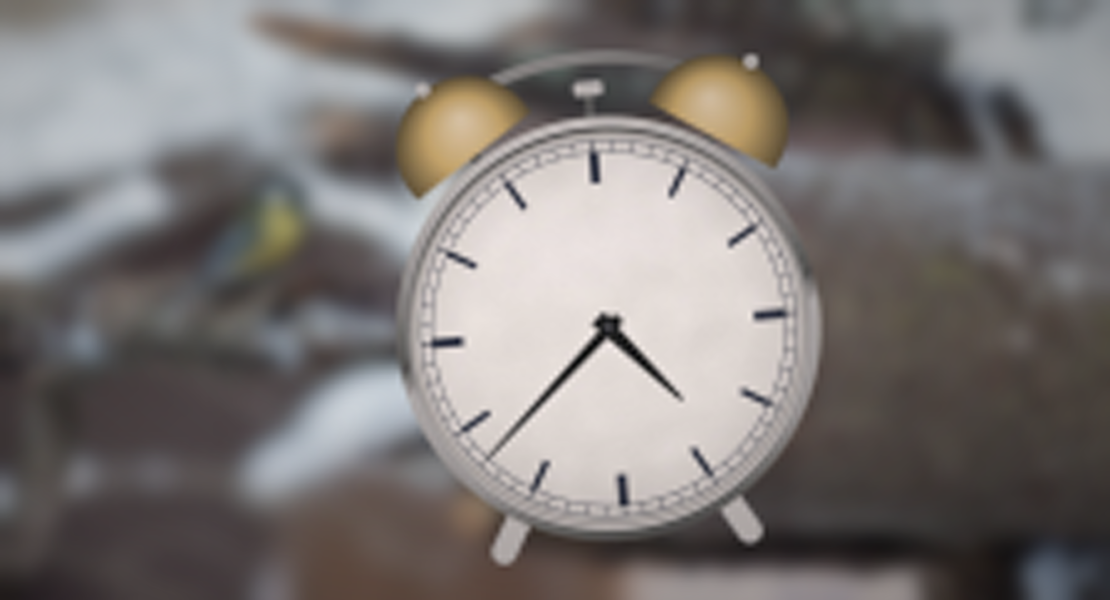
4:38
